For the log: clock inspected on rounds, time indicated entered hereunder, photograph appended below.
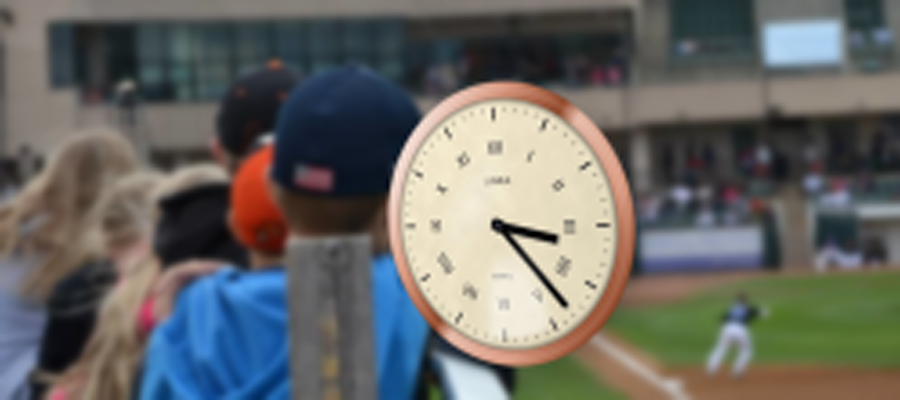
3:23
